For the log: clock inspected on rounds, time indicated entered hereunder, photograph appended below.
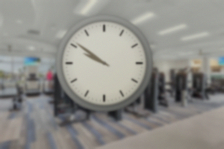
9:51
